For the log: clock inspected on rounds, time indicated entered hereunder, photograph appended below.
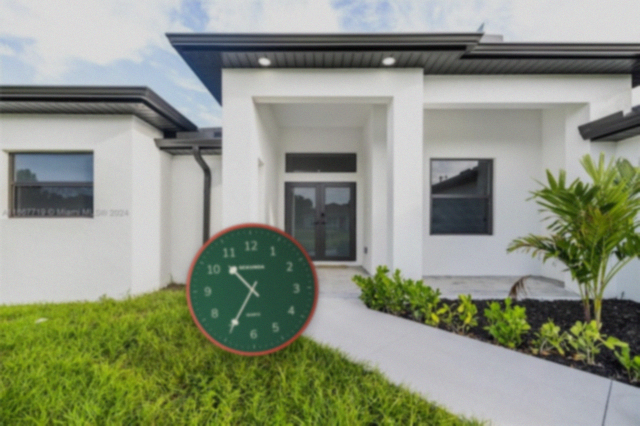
10:35
